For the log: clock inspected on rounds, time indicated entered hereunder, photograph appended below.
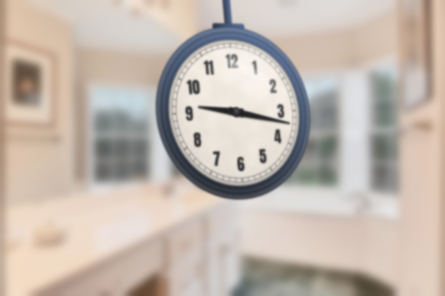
9:17
